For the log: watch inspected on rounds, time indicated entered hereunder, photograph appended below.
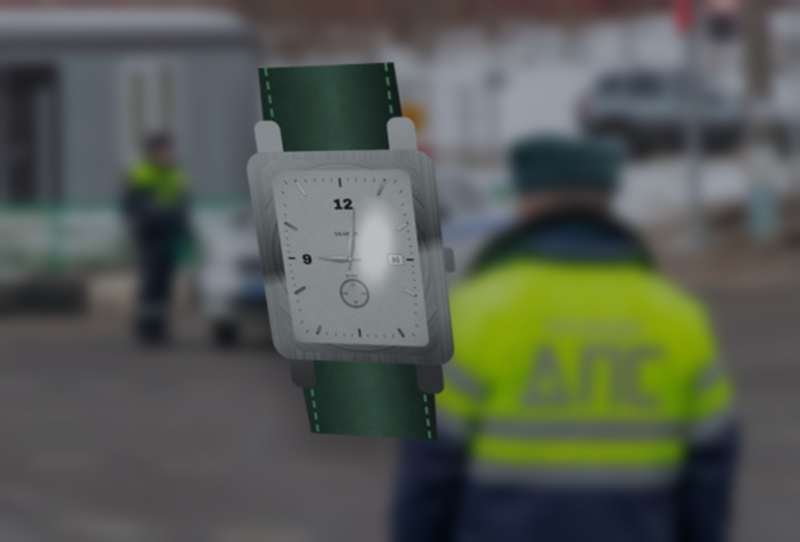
9:02
